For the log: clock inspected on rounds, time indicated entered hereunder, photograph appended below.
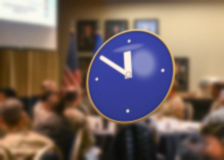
11:51
